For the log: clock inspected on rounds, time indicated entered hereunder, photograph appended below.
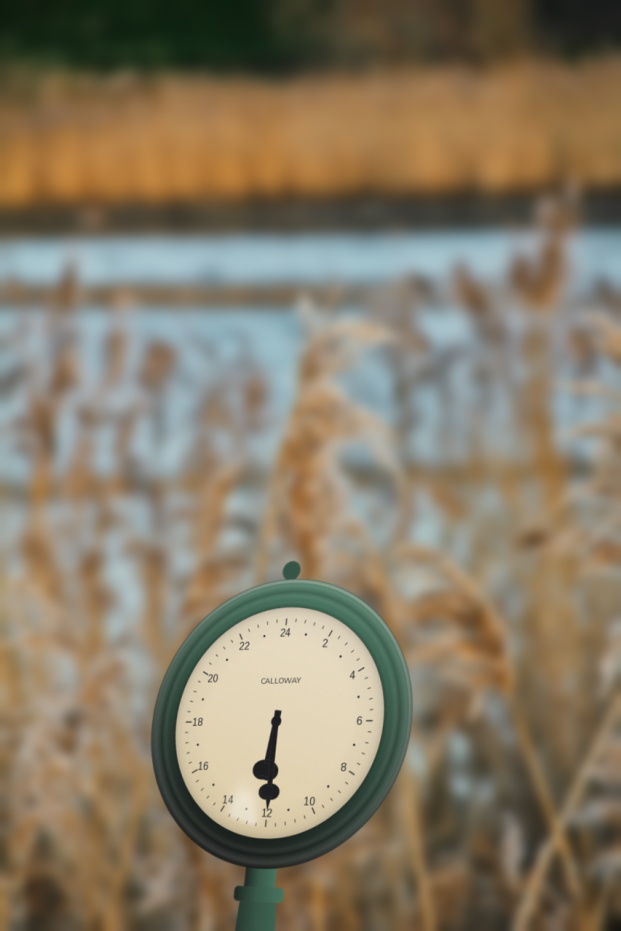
12:30
